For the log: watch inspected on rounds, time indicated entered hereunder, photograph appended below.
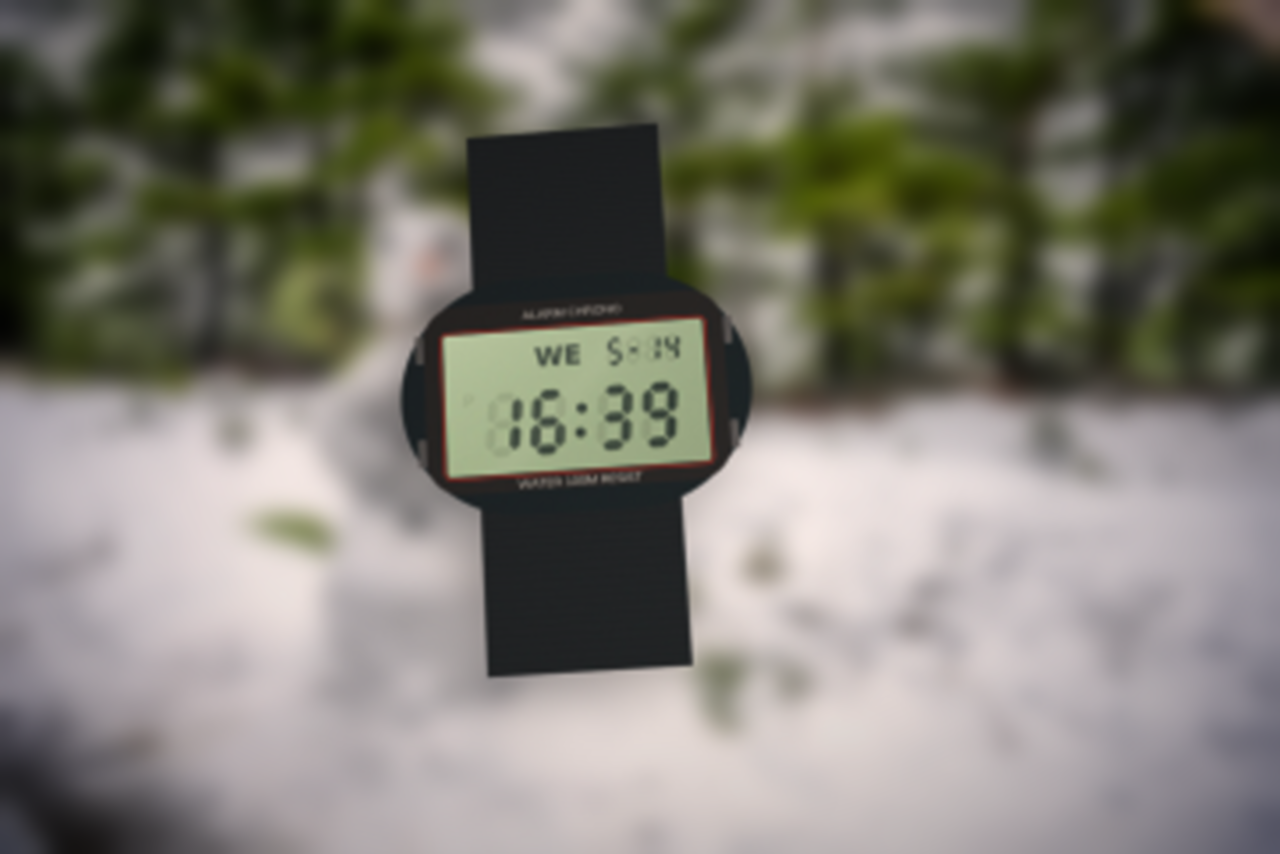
16:39
